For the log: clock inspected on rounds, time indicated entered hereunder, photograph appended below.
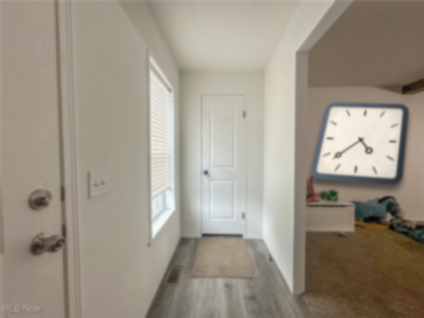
4:38
